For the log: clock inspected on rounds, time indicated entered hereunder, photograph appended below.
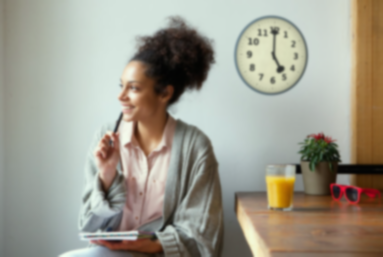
5:00
